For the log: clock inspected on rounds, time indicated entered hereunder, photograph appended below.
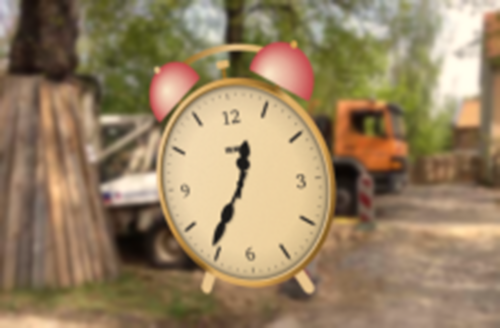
12:36
